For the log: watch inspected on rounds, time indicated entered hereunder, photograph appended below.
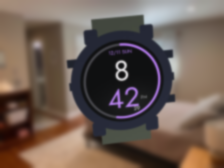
8:42
